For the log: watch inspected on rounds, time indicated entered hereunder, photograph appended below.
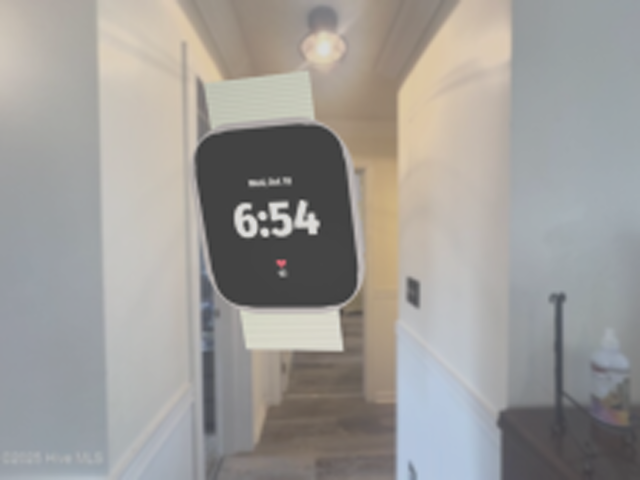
6:54
